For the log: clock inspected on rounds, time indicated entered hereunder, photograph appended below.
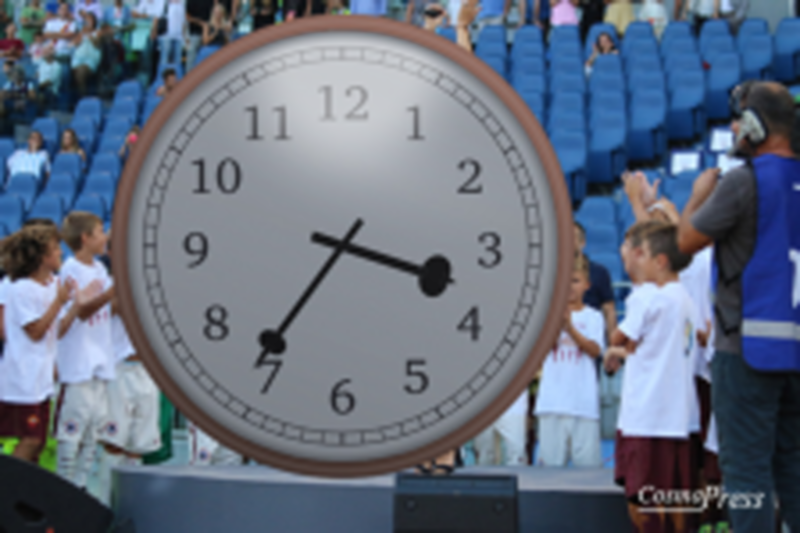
3:36
